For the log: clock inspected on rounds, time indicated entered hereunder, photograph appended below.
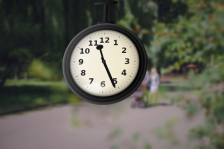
11:26
